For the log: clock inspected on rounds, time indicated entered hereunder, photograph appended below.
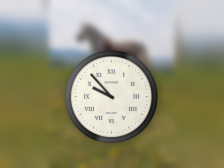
9:53
